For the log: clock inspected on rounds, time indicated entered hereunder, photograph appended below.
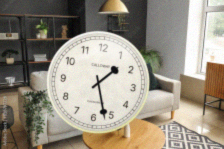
1:27
